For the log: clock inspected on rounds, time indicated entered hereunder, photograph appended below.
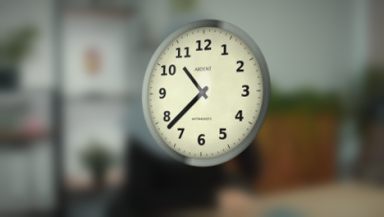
10:38
